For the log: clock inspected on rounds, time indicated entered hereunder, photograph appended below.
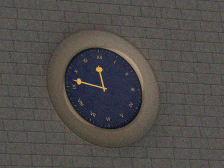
11:47
